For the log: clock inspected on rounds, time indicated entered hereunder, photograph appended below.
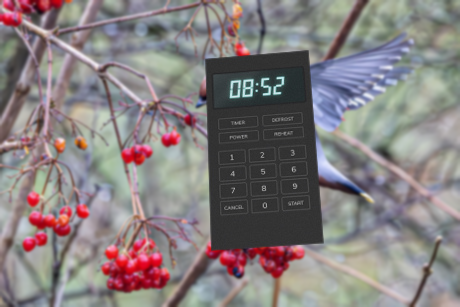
8:52
